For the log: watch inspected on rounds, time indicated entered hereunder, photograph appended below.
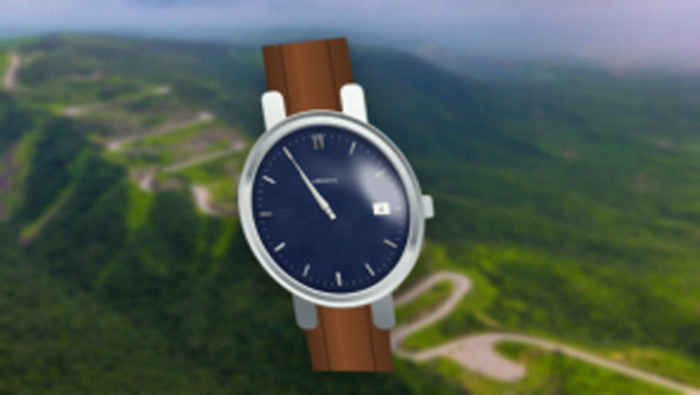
10:55
